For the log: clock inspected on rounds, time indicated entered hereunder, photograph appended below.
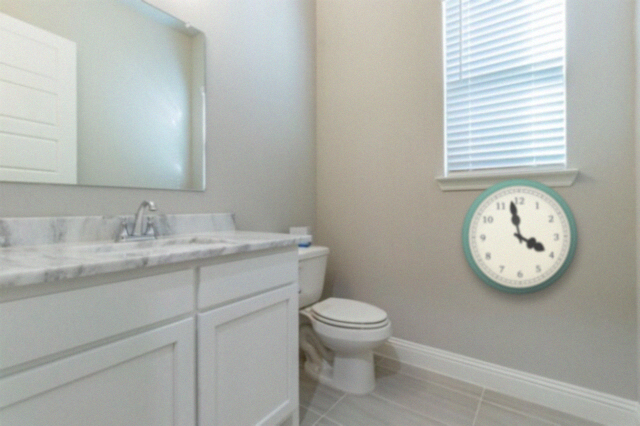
3:58
